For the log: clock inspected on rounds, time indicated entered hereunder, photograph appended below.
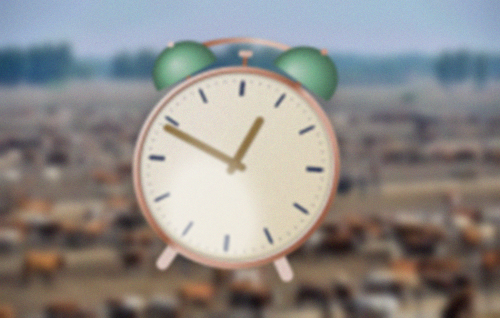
12:49
